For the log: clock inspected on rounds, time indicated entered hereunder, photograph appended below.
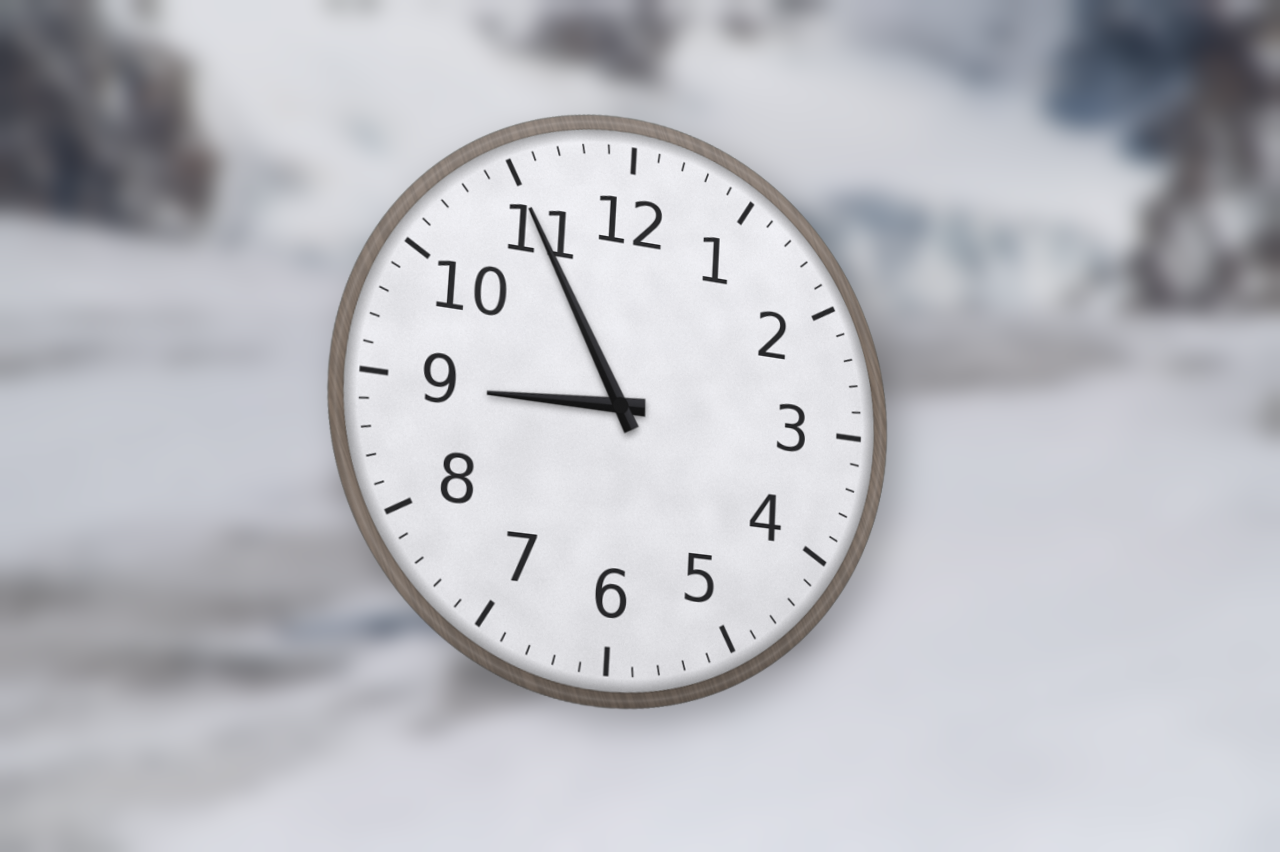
8:55
